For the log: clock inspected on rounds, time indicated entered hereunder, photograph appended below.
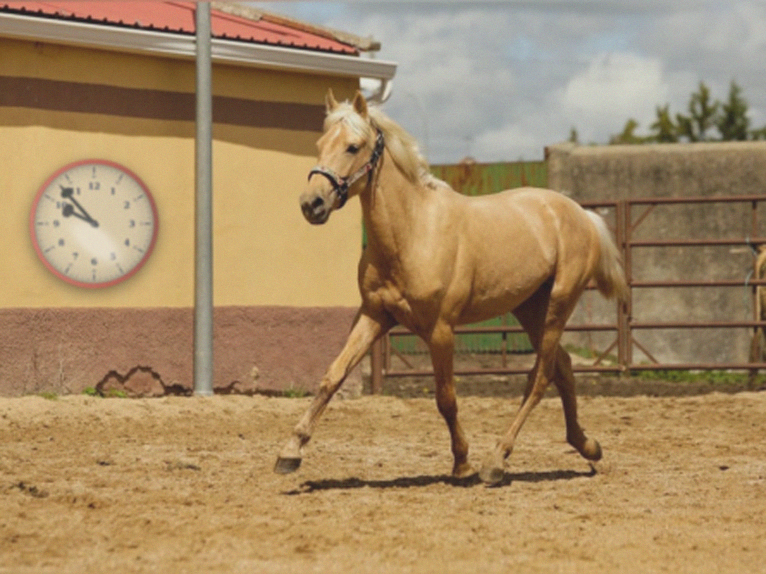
9:53
